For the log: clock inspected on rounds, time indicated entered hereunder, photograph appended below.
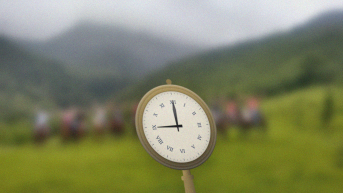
9:00
